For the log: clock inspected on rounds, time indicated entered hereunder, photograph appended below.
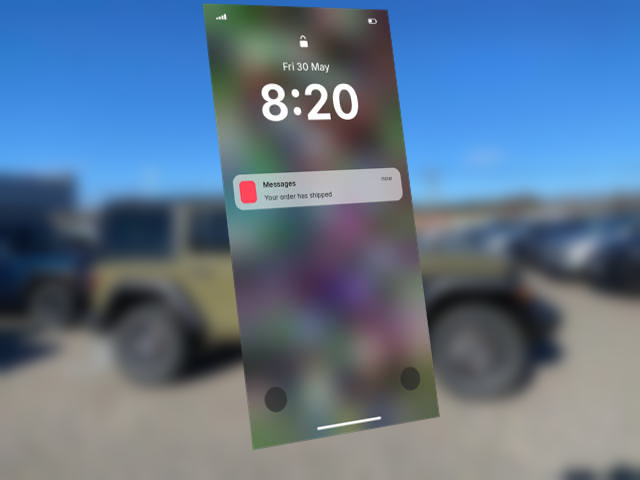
8:20
